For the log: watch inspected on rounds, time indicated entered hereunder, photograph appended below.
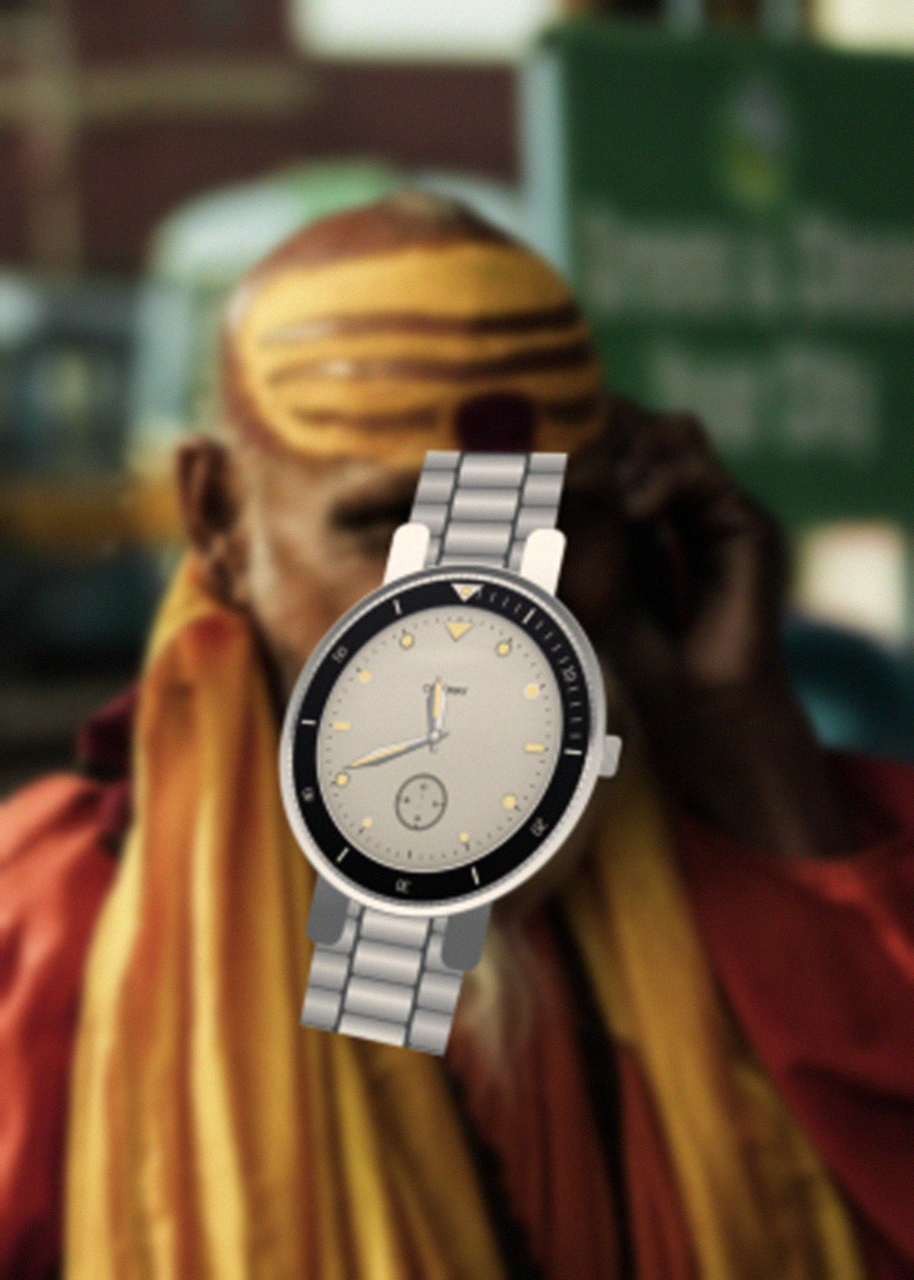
11:41
